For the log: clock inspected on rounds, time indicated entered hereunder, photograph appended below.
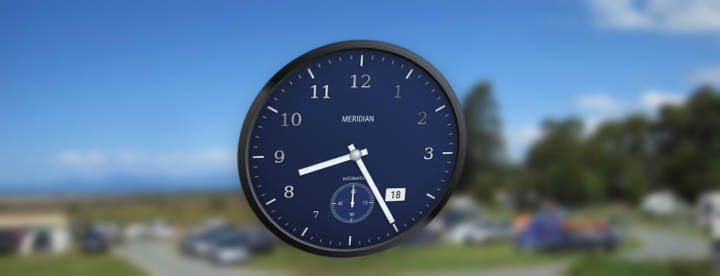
8:25
